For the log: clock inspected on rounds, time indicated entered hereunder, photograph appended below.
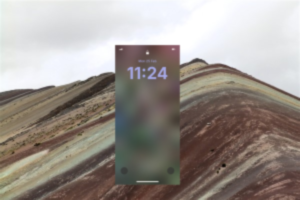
11:24
